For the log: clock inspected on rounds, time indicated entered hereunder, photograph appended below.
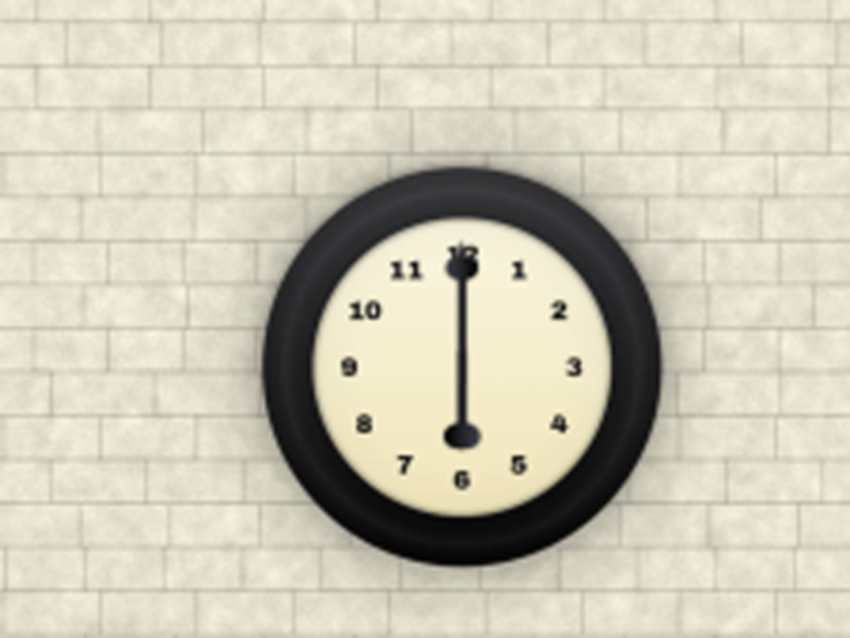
6:00
